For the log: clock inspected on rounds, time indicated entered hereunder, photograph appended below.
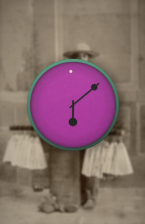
6:09
